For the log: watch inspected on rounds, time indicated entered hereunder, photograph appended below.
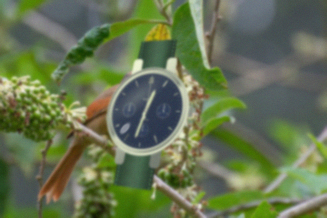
12:32
